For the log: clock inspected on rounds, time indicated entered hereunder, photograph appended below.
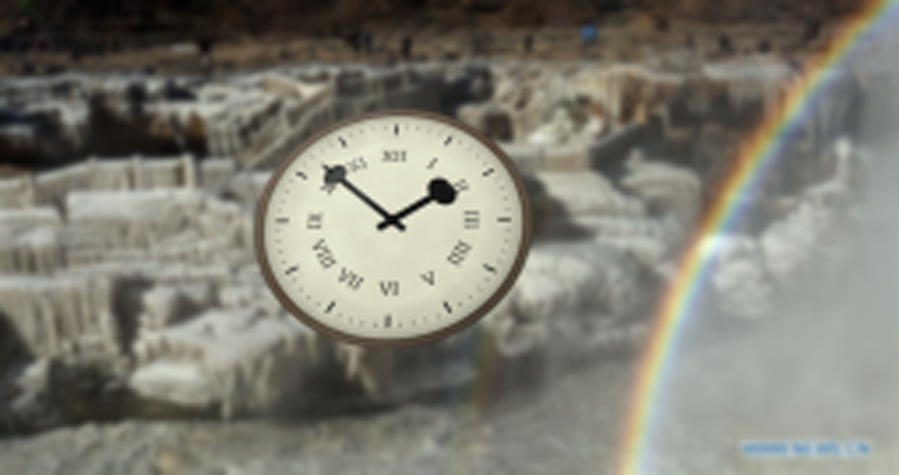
1:52
